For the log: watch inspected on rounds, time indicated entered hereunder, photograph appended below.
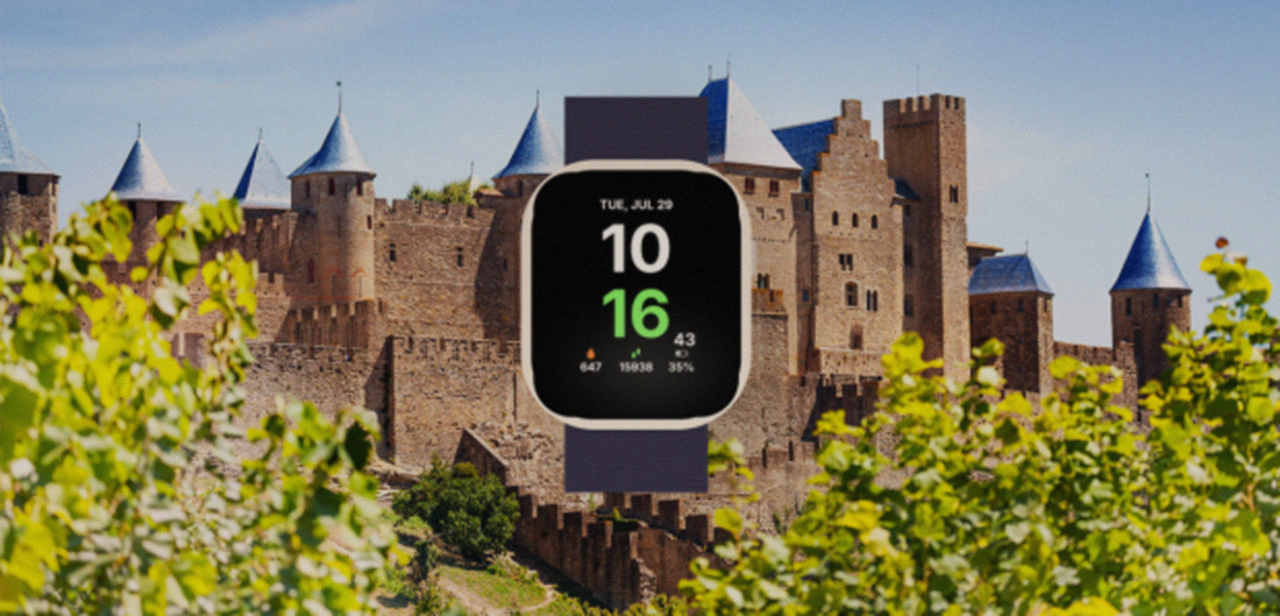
10:16:43
